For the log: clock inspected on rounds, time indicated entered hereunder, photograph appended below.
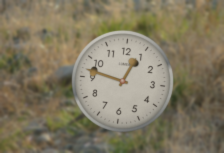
12:47
